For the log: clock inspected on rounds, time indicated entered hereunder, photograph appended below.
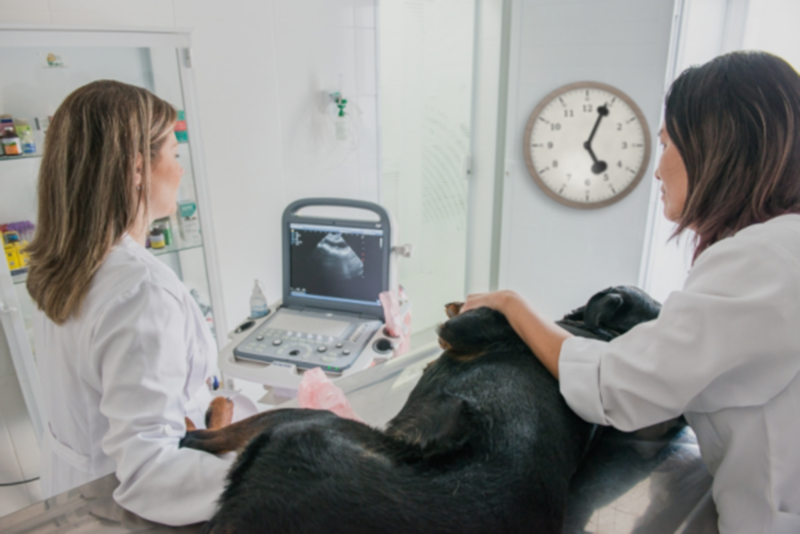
5:04
